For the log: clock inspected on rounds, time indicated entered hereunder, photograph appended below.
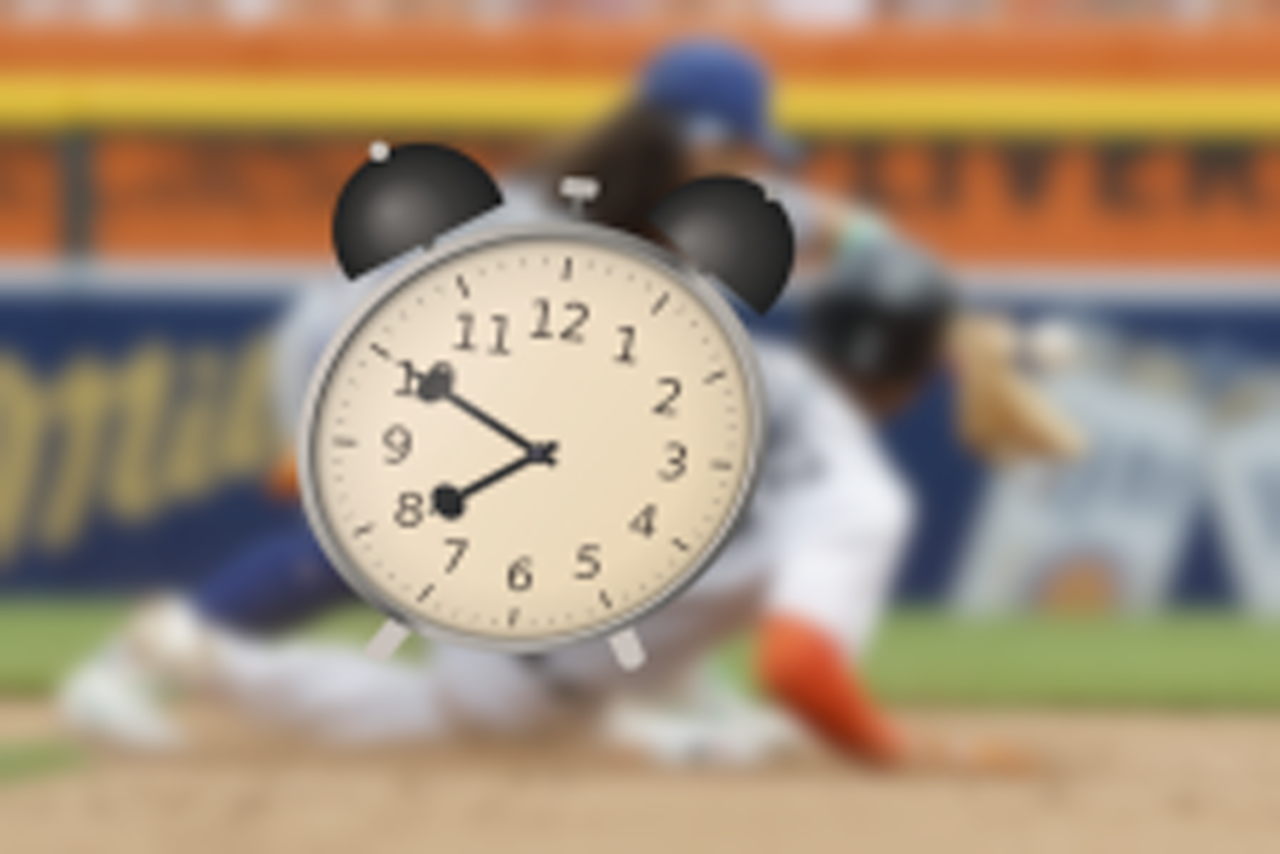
7:50
